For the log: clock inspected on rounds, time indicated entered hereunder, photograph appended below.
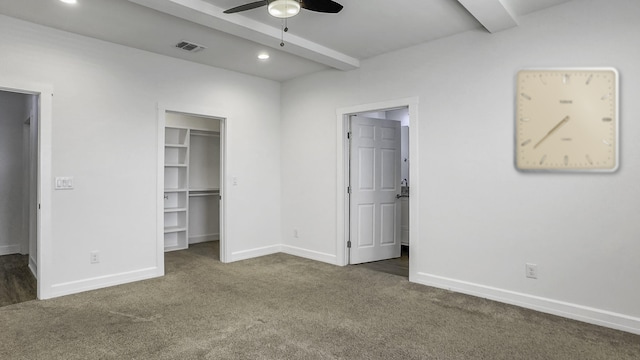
7:38
